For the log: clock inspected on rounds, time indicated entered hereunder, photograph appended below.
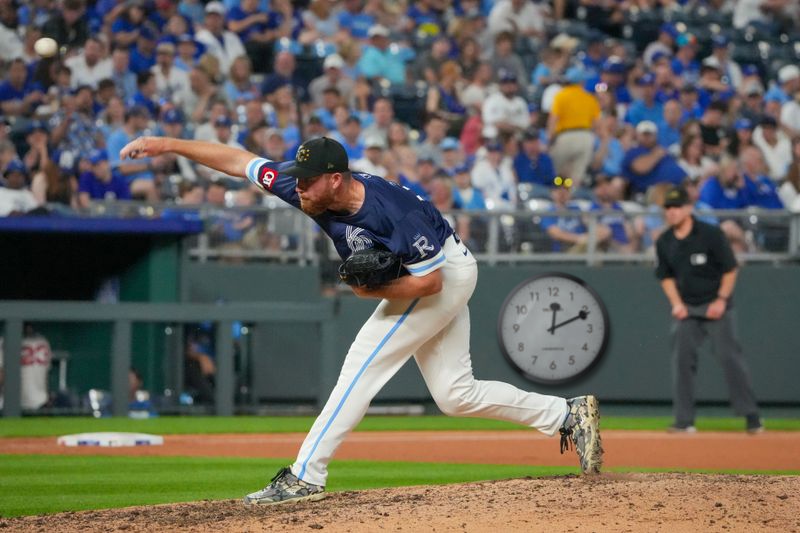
12:11
